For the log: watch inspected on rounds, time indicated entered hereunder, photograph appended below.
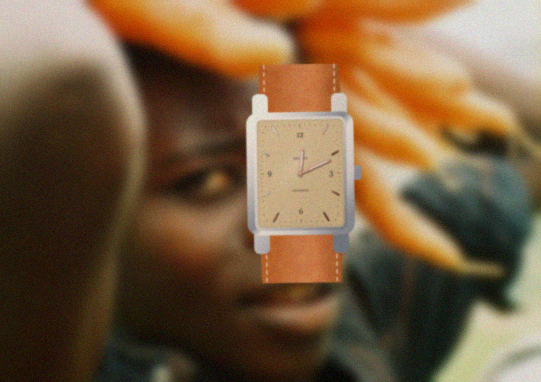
12:11
